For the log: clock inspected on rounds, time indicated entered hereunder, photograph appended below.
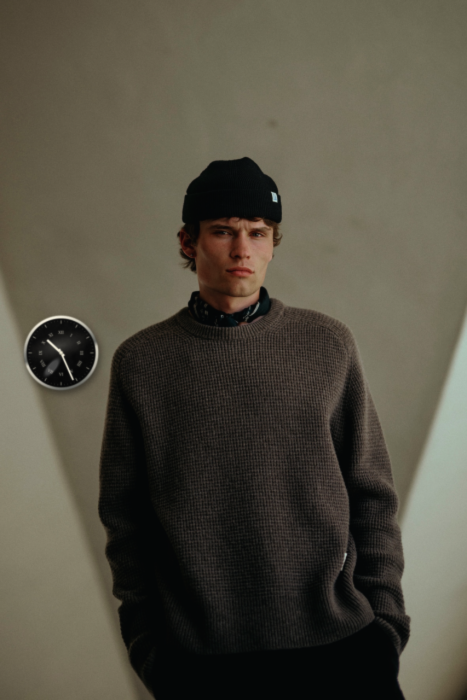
10:26
